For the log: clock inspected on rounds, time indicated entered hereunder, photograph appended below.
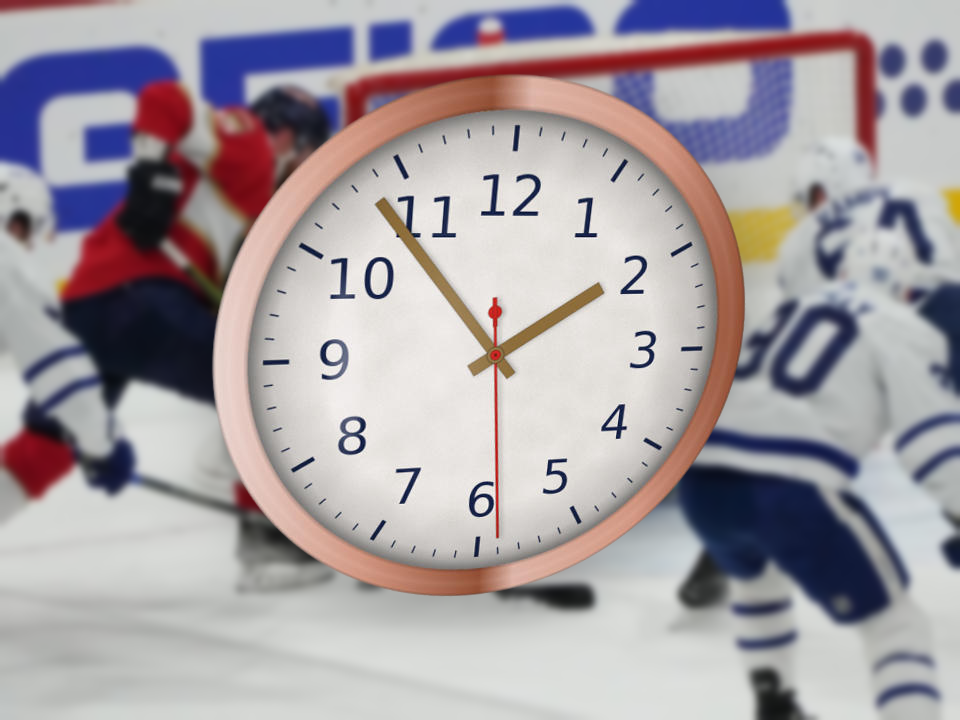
1:53:29
